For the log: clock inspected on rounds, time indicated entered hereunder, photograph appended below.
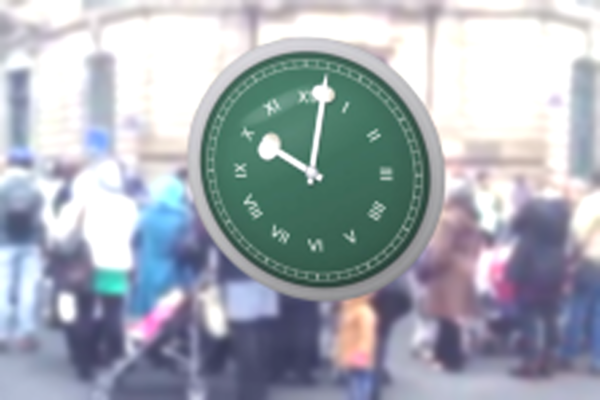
10:02
